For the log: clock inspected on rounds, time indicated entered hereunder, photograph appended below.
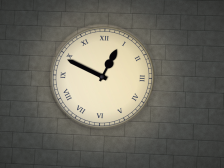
12:49
